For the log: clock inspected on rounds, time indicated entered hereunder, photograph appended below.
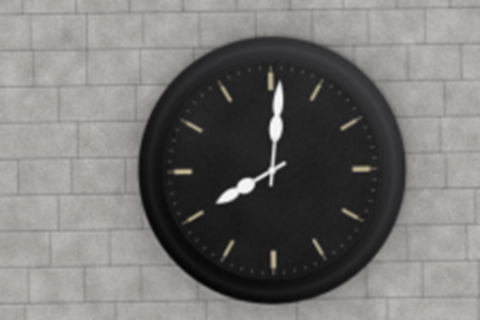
8:01
